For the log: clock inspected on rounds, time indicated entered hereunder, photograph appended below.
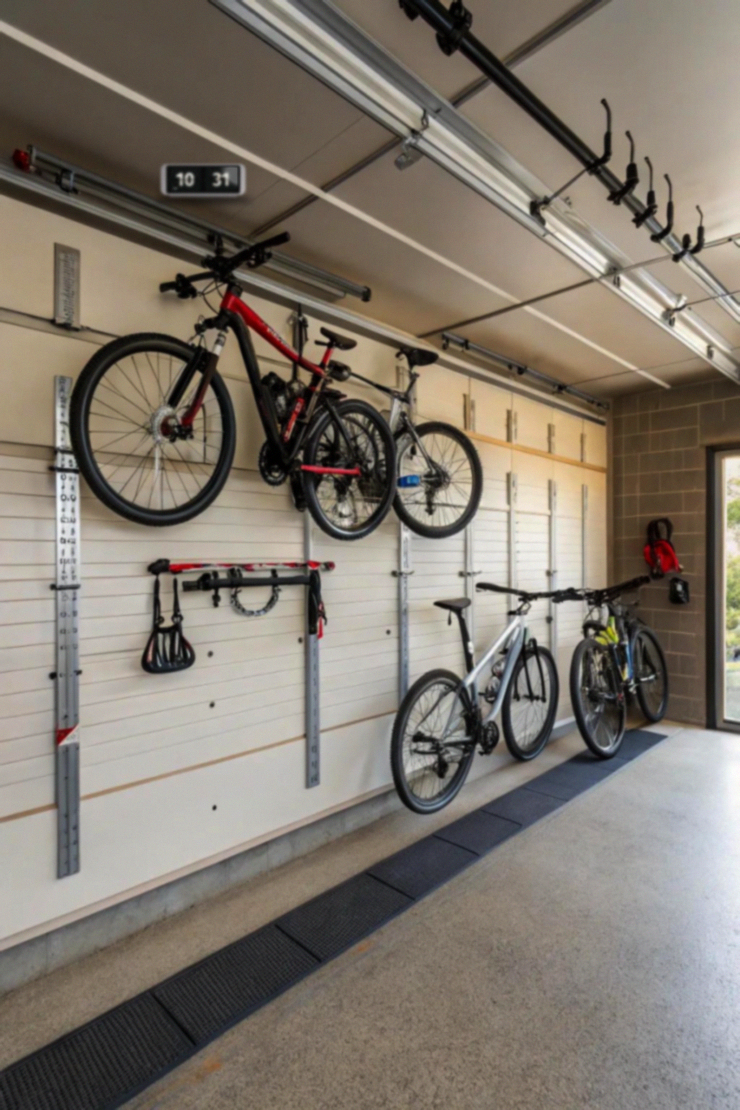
10:31
